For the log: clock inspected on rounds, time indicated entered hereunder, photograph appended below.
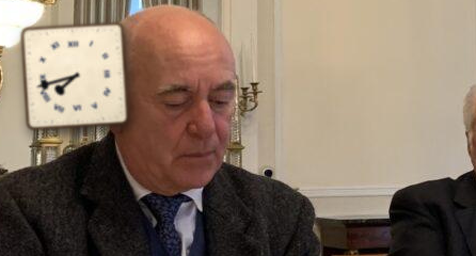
7:43
